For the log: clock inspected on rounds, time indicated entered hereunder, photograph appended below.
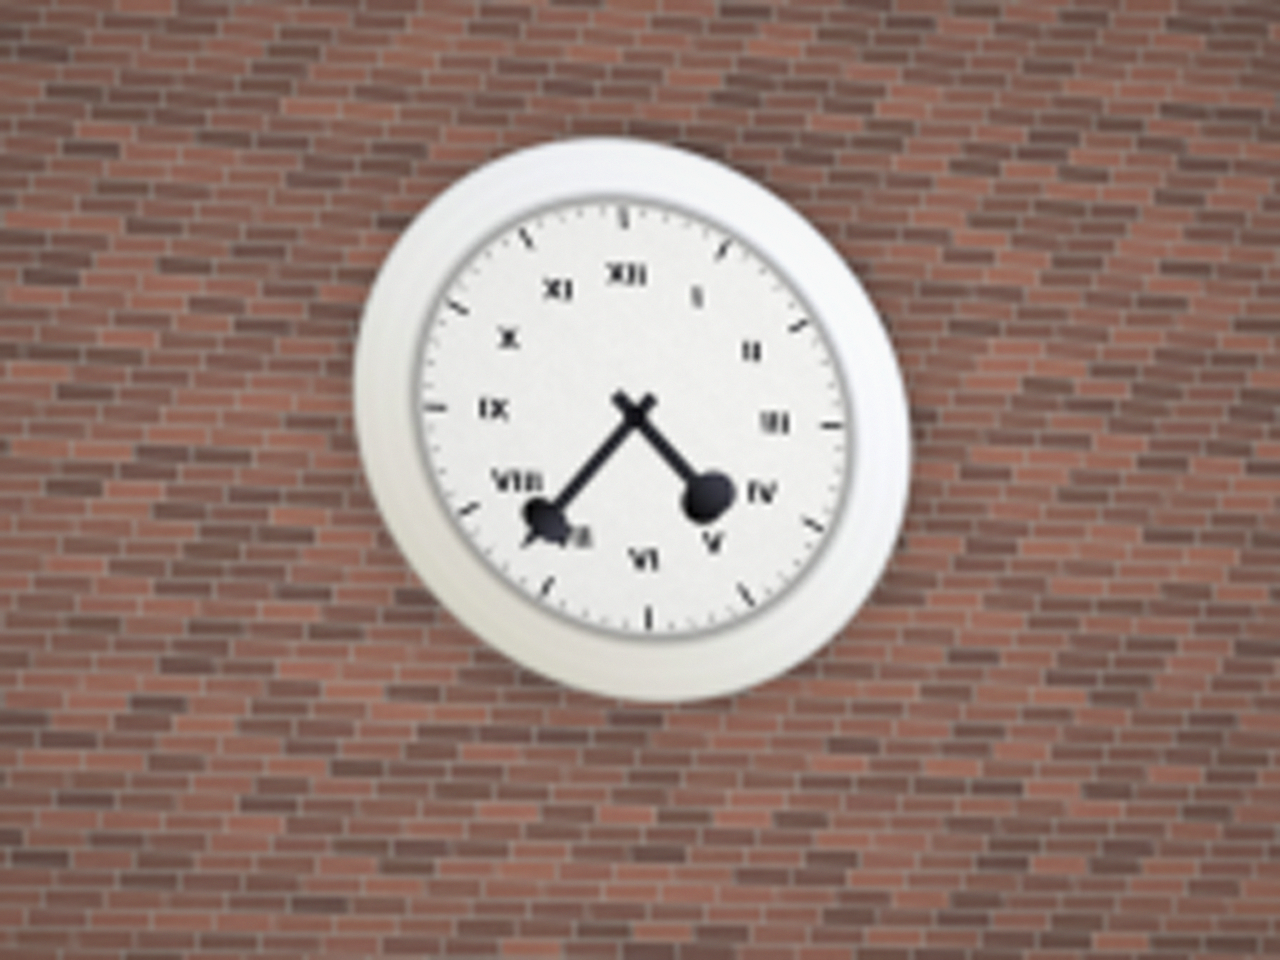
4:37
